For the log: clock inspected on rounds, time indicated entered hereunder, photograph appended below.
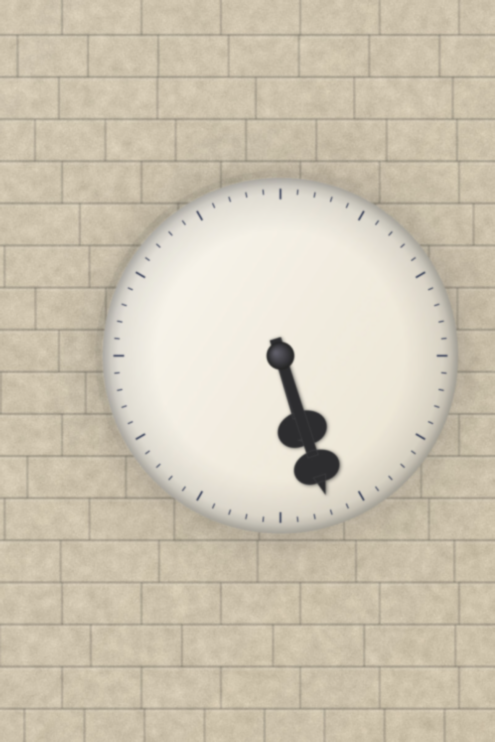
5:27
